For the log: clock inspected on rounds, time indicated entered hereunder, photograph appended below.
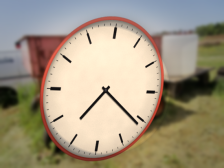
7:21
